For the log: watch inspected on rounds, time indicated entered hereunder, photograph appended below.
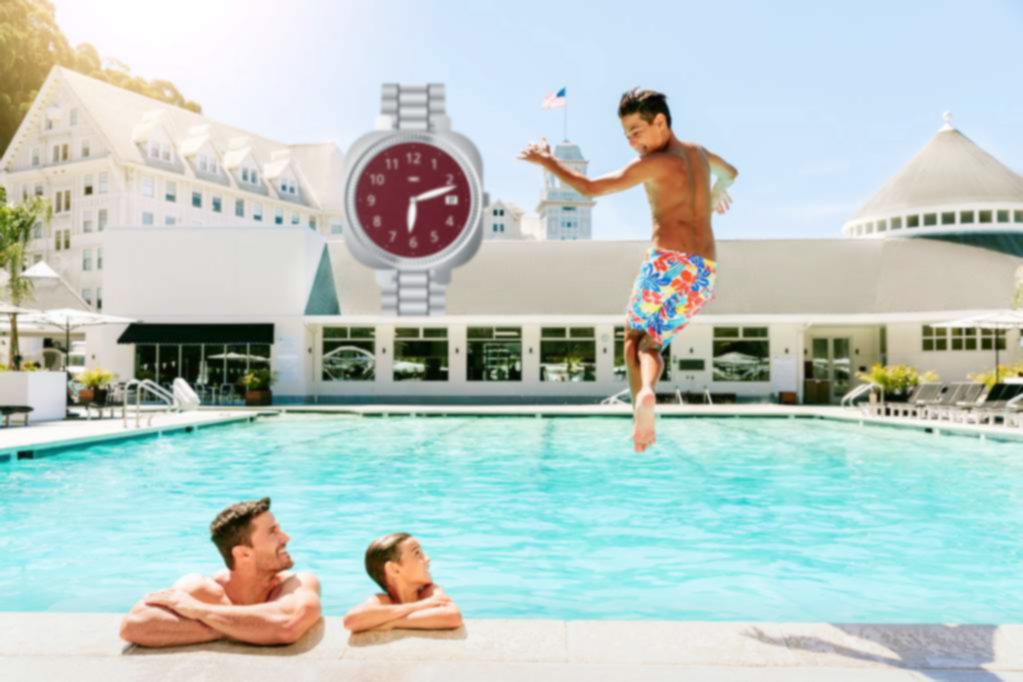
6:12
